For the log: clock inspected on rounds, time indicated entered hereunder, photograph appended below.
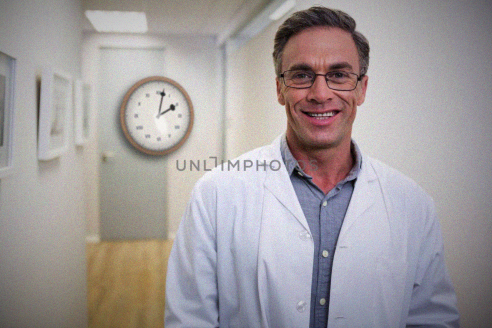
2:02
